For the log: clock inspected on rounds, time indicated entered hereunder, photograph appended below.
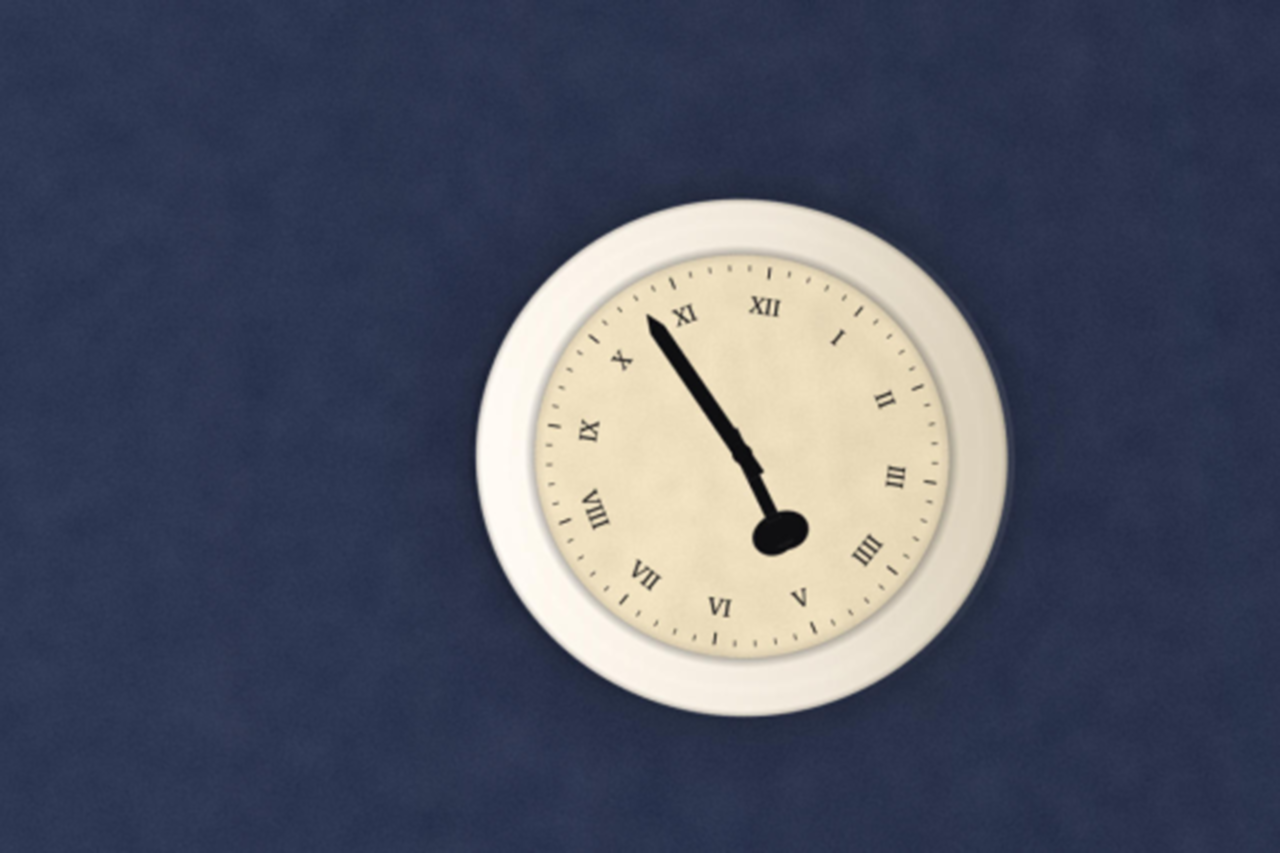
4:53
